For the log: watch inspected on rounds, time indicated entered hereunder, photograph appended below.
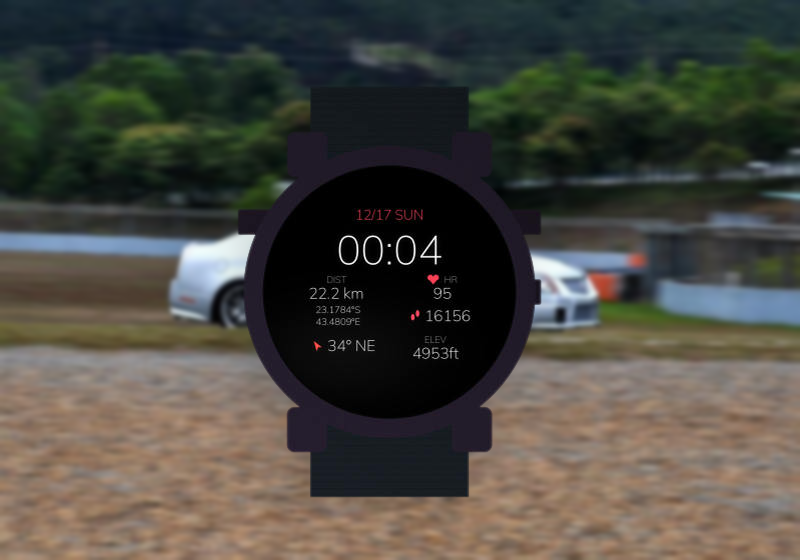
0:04
